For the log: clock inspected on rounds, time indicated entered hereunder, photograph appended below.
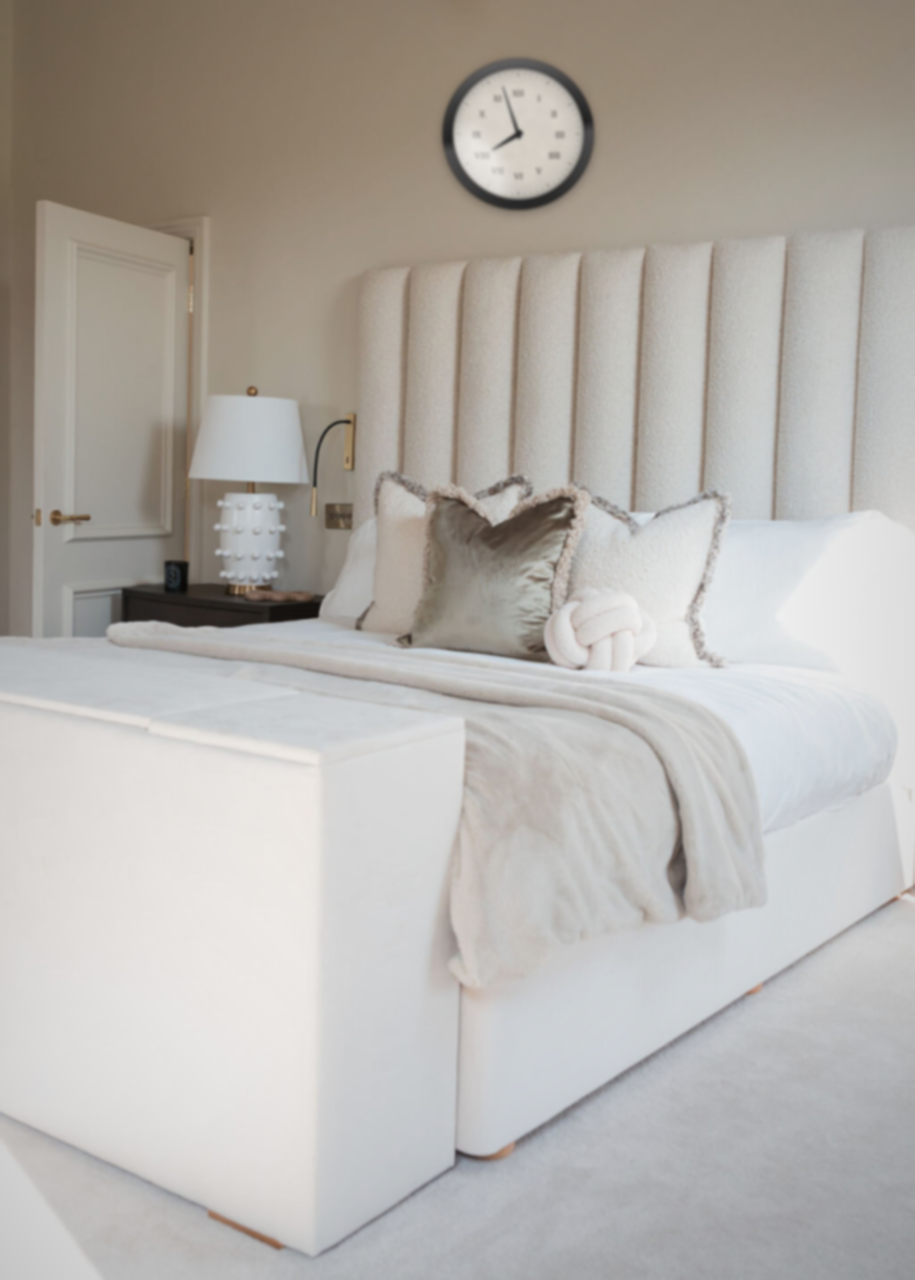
7:57
